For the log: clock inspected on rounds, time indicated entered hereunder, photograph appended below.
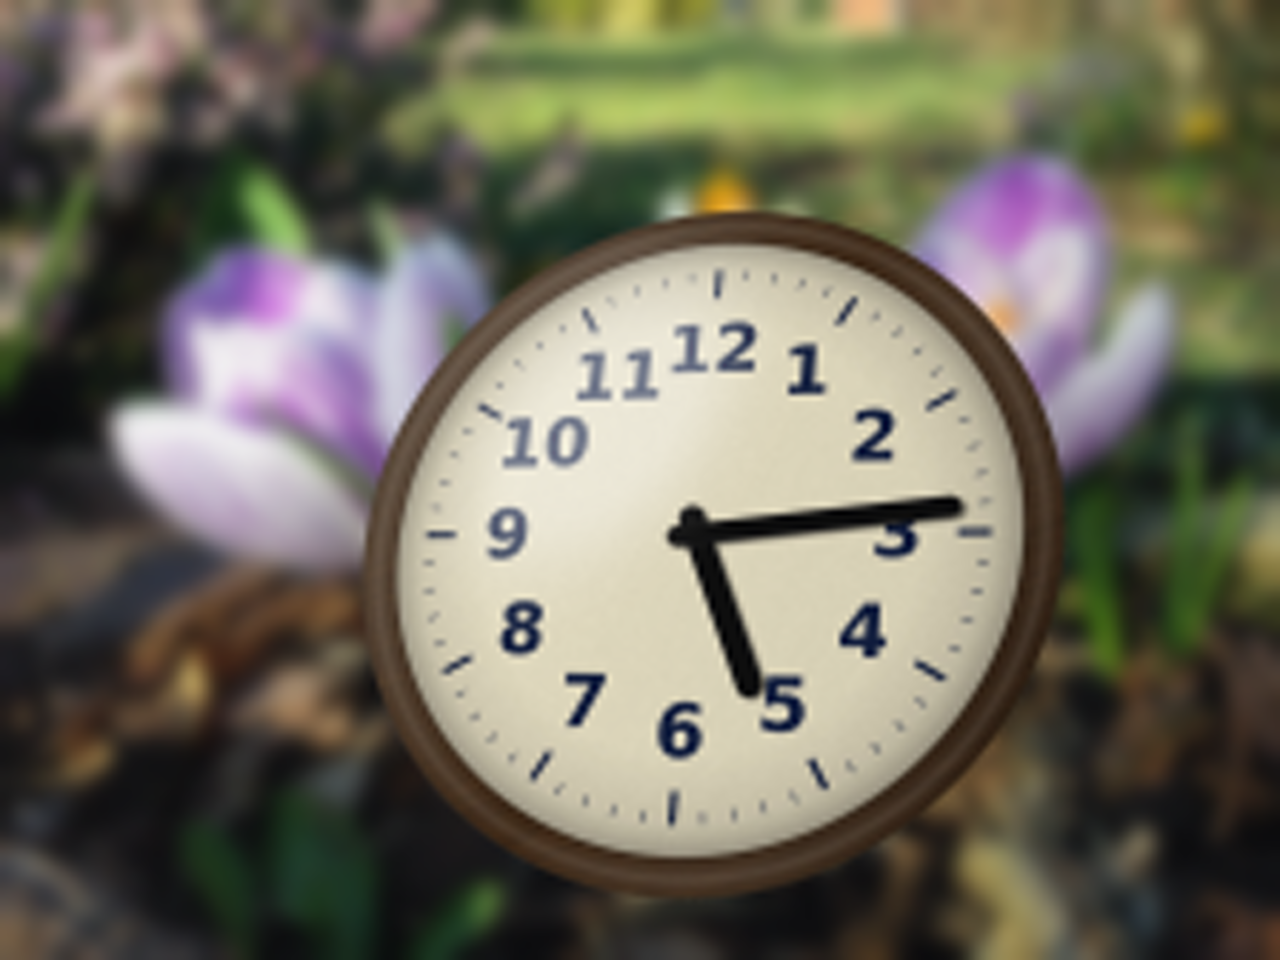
5:14
